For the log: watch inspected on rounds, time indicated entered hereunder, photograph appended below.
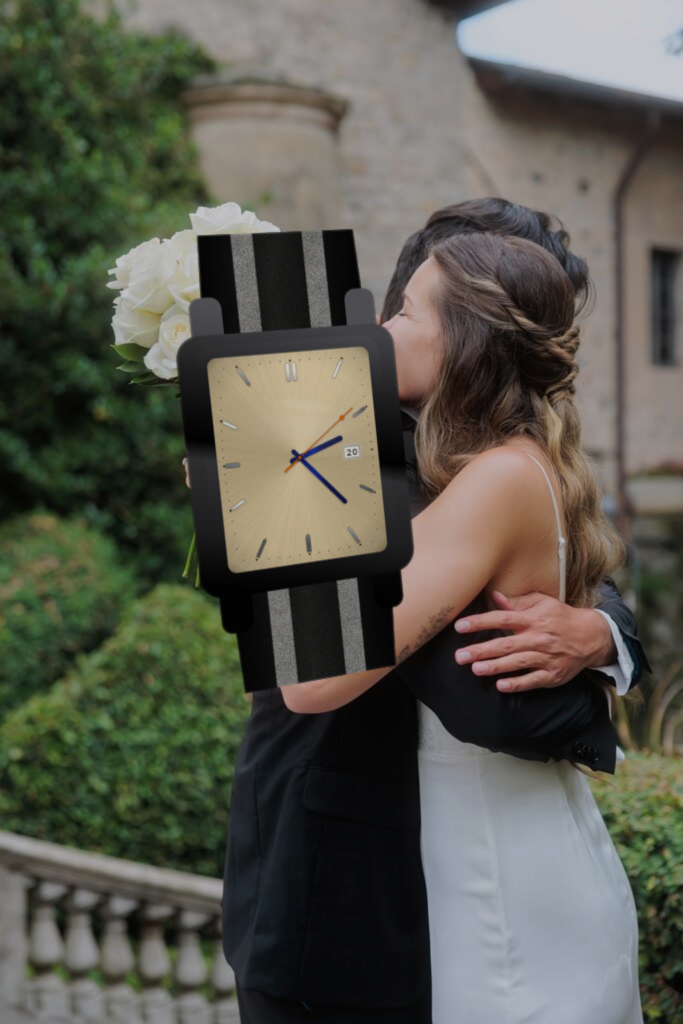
2:23:09
